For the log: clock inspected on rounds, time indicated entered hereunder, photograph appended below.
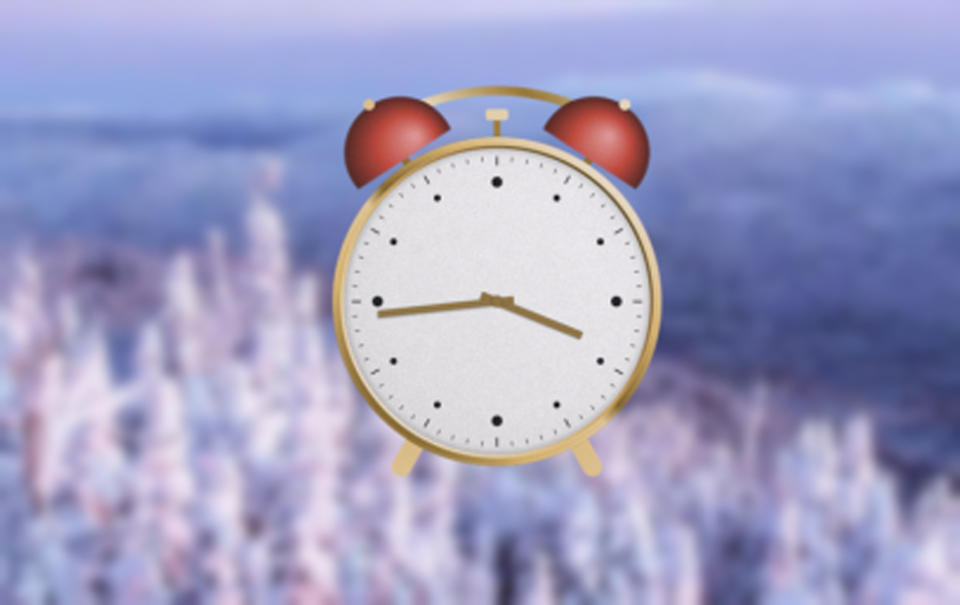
3:44
